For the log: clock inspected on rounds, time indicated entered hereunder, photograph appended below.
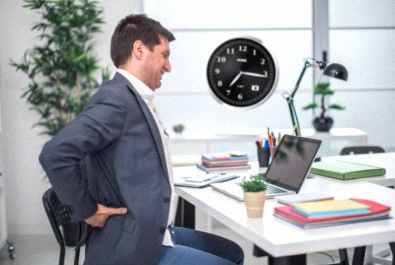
7:16
